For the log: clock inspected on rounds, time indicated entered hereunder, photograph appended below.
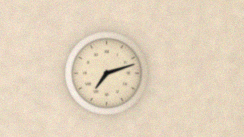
7:12
